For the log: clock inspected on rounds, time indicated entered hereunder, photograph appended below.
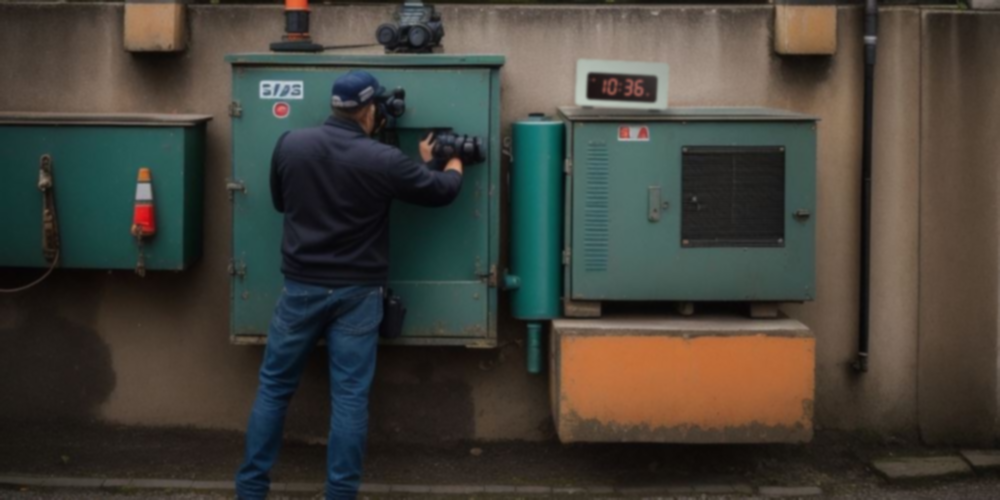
10:36
